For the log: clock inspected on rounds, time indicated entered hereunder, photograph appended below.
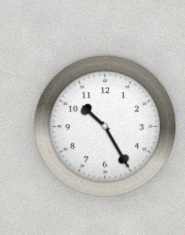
10:25
